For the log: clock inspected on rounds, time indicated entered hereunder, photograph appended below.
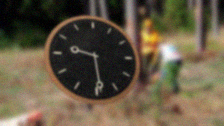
9:29
